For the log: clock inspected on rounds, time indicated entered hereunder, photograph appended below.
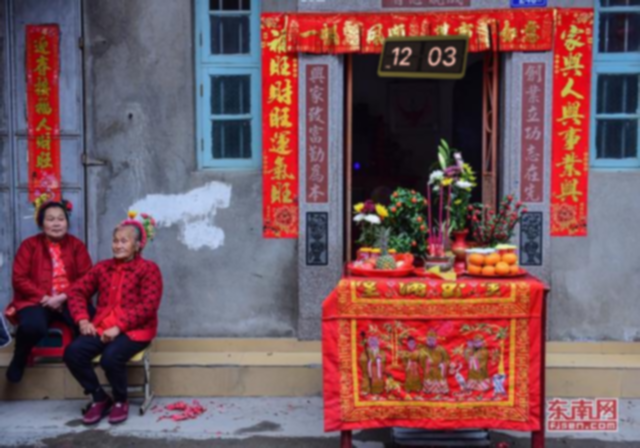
12:03
